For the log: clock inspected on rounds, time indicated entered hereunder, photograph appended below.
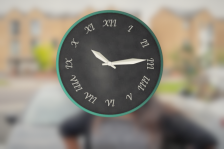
10:14
